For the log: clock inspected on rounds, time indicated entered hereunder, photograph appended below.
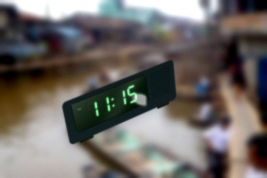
11:15
